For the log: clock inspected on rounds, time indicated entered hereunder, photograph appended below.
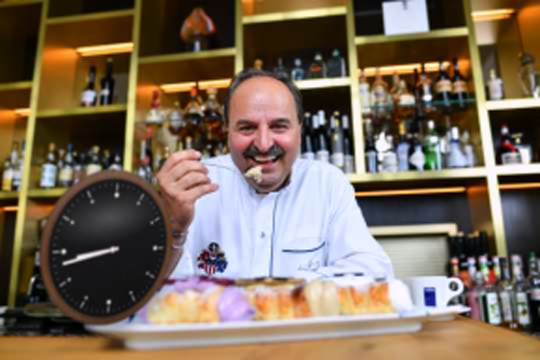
8:43
